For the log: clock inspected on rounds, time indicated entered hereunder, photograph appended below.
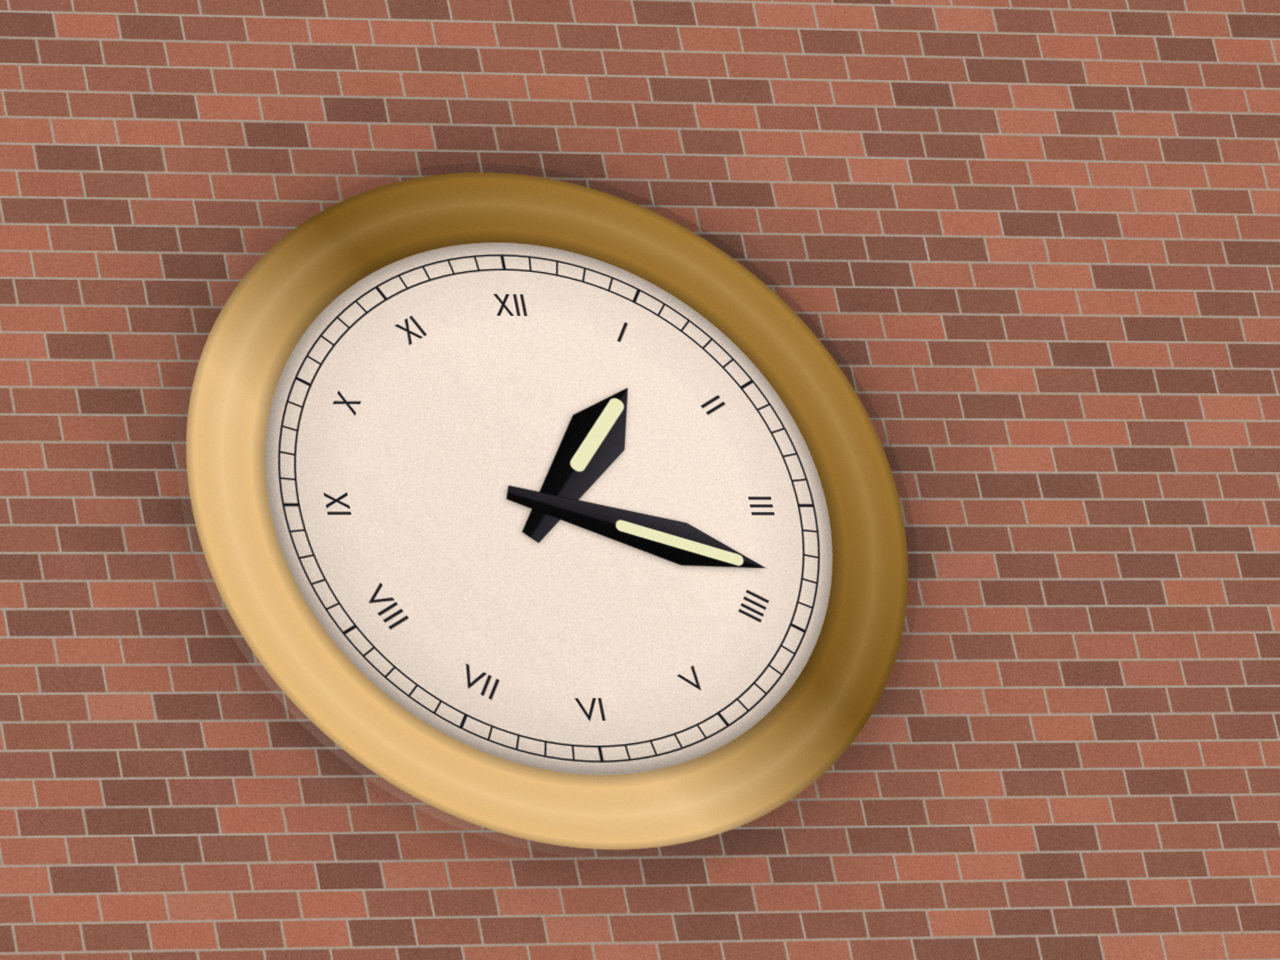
1:18
